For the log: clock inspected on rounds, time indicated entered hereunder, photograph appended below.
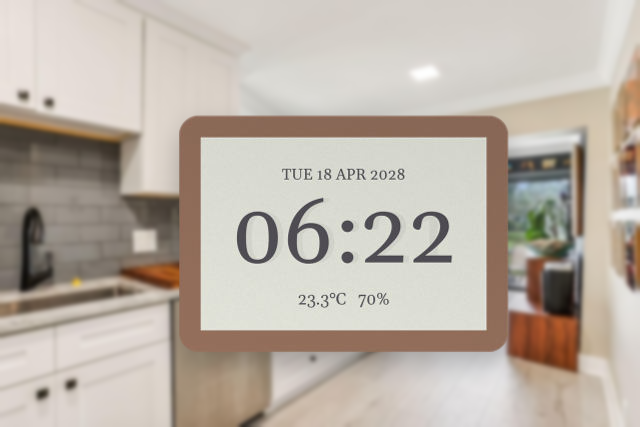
6:22
